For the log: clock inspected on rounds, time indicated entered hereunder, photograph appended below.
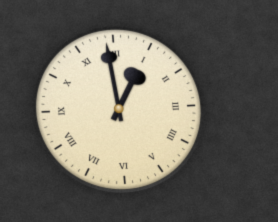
12:59
